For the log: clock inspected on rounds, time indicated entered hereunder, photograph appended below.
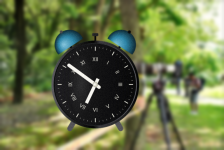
6:51
